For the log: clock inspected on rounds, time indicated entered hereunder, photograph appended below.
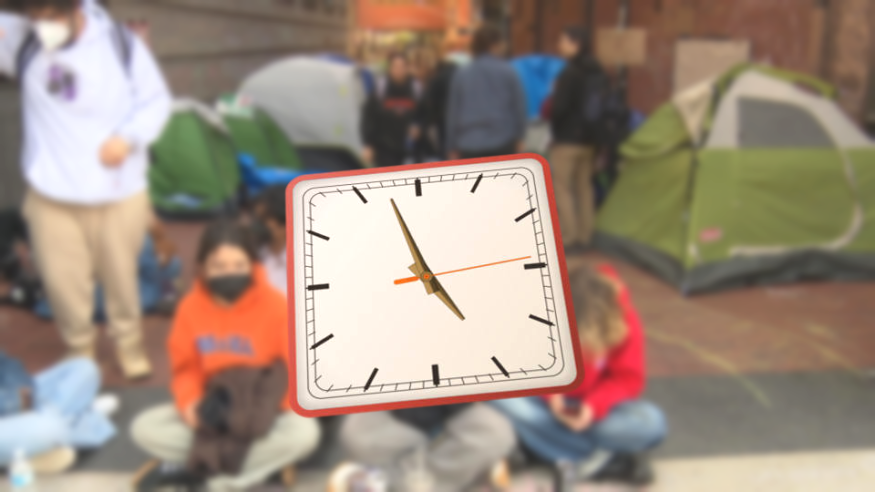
4:57:14
